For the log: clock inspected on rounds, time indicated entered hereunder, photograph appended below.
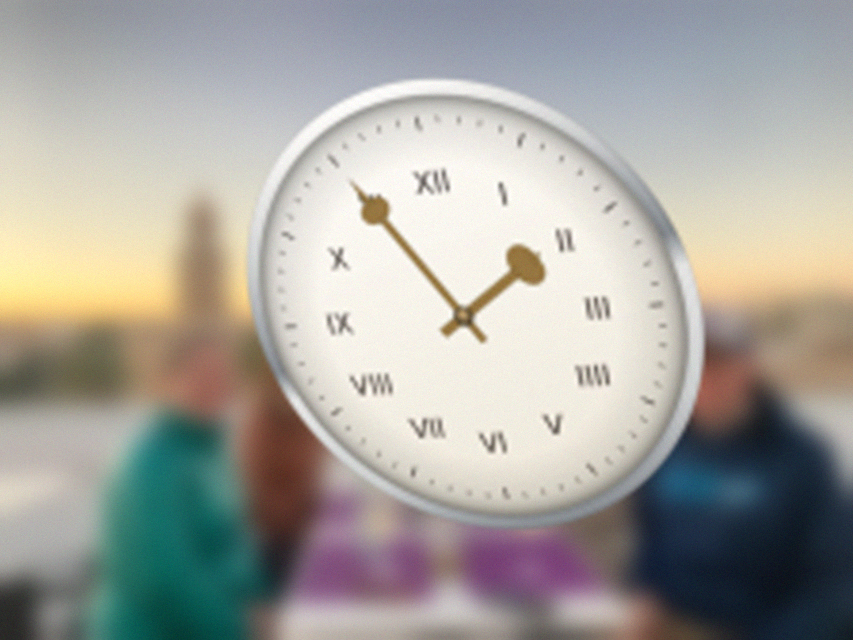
1:55
